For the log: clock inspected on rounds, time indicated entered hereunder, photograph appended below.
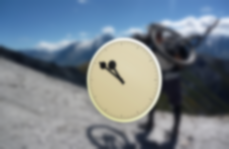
10:51
